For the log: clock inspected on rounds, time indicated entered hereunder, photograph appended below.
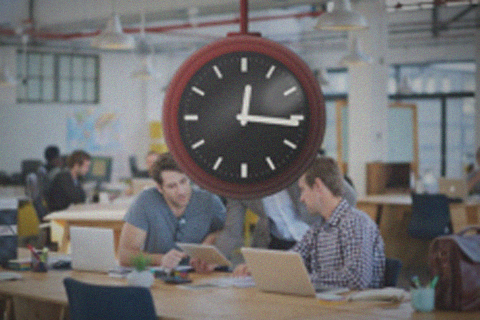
12:16
